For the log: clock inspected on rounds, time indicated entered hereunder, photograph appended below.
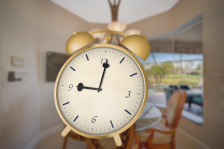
9:01
